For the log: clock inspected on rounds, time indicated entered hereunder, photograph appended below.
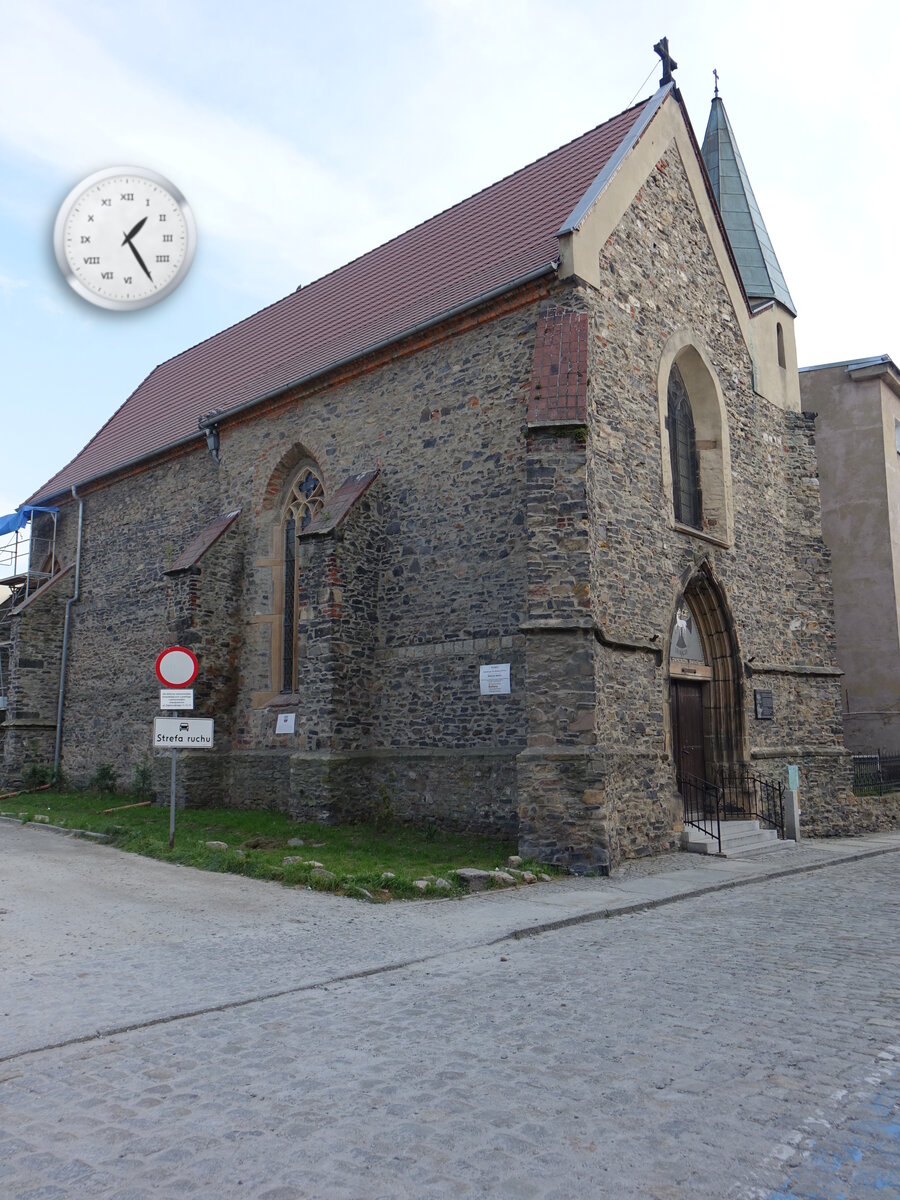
1:25
